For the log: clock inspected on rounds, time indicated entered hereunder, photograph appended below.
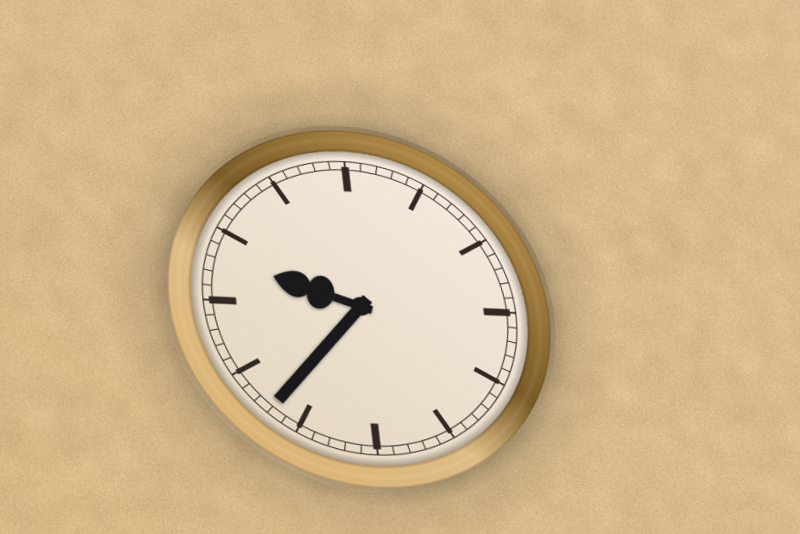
9:37
